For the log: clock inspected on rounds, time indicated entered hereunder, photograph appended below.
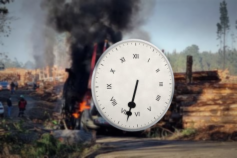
6:33
